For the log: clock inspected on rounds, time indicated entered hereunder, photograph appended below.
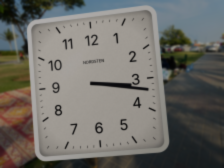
3:17
